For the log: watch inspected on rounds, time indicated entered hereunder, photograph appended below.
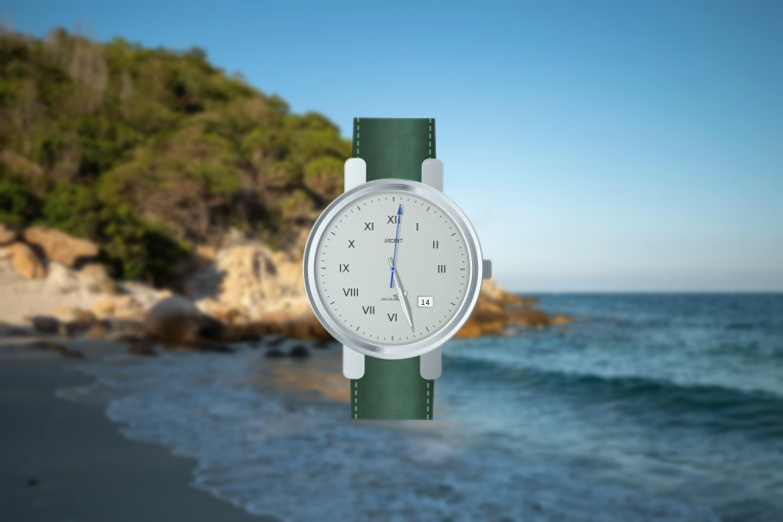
5:27:01
